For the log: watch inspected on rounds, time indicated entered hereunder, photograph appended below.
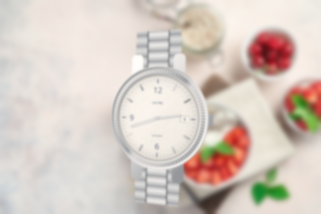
2:42
